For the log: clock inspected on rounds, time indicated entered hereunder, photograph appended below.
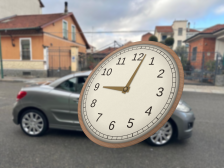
9:02
